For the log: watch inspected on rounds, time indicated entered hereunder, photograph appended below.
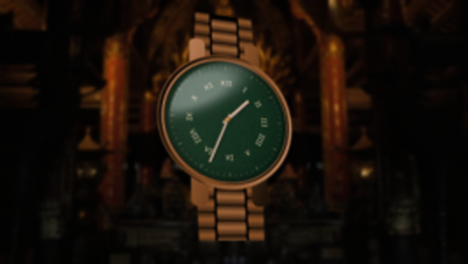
1:34
